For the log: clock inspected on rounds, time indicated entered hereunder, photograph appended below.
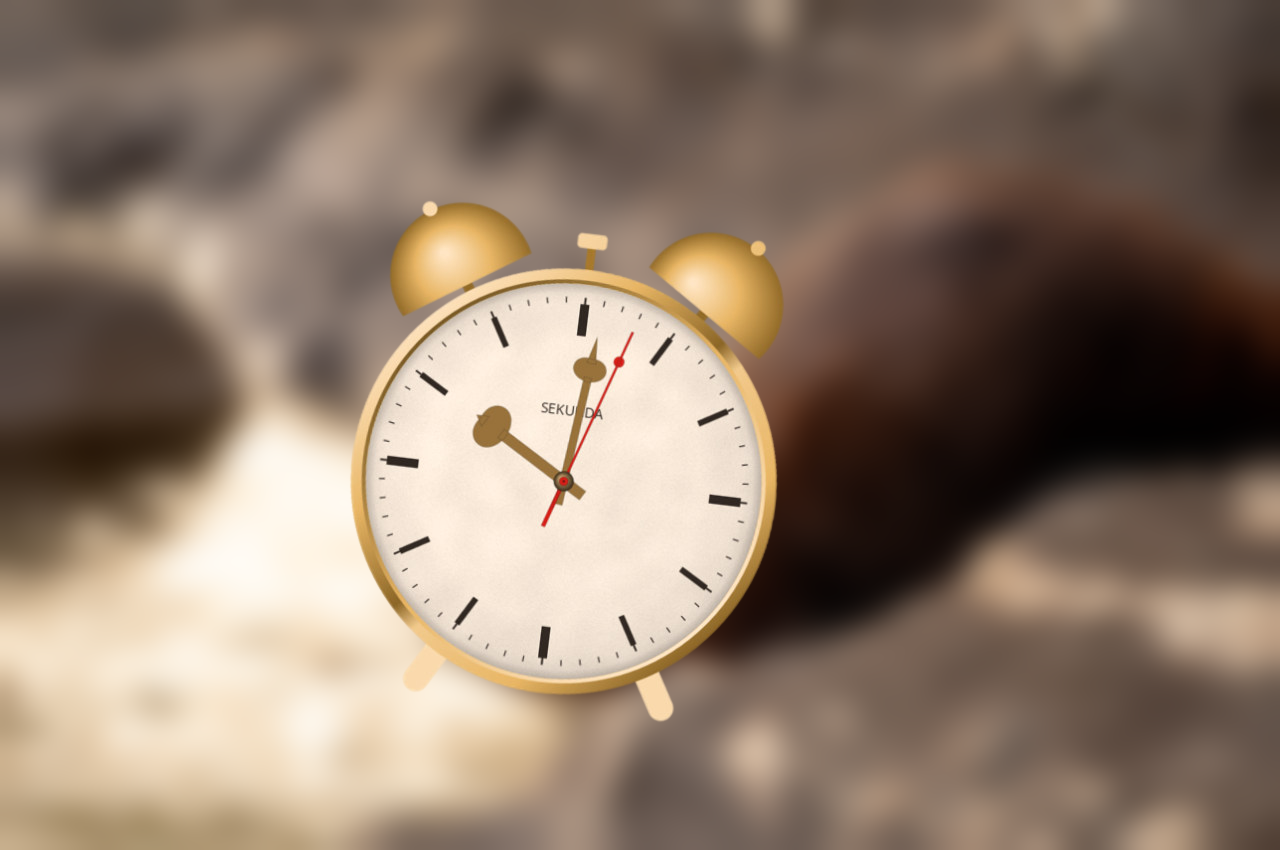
10:01:03
